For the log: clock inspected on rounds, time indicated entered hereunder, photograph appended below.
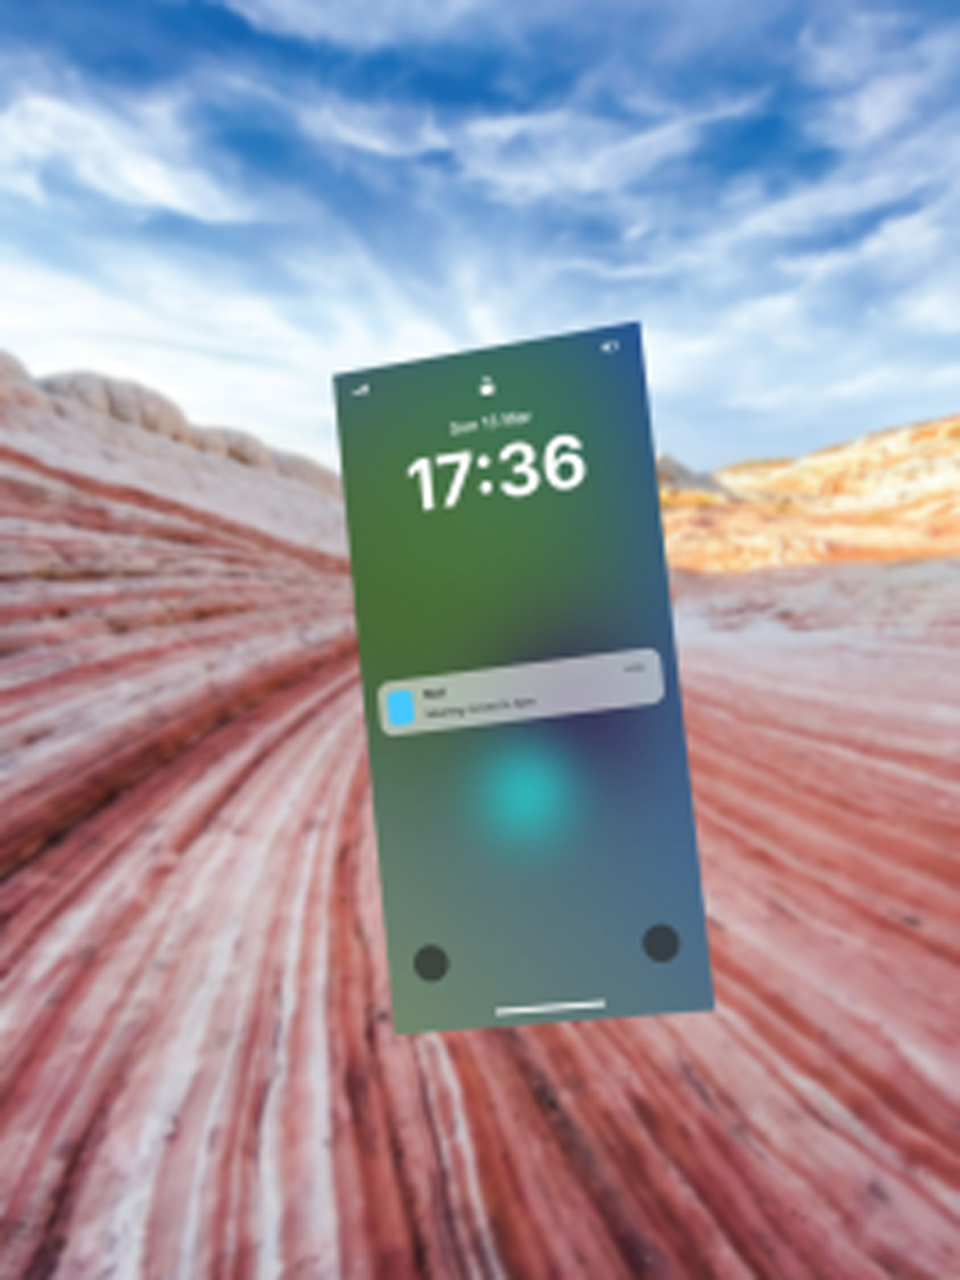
17:36
